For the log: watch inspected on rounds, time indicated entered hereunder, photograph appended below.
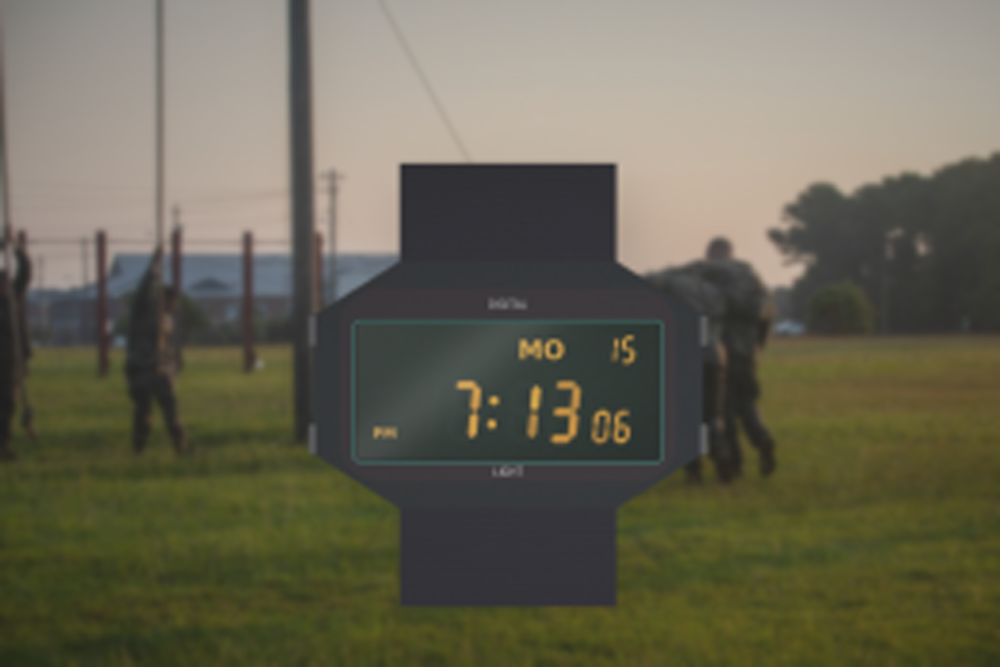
7:13:06
